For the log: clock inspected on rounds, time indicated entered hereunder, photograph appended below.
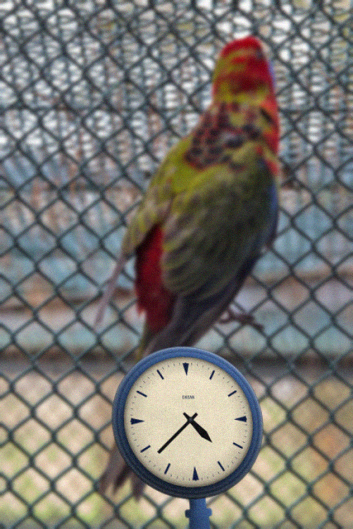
4:38
